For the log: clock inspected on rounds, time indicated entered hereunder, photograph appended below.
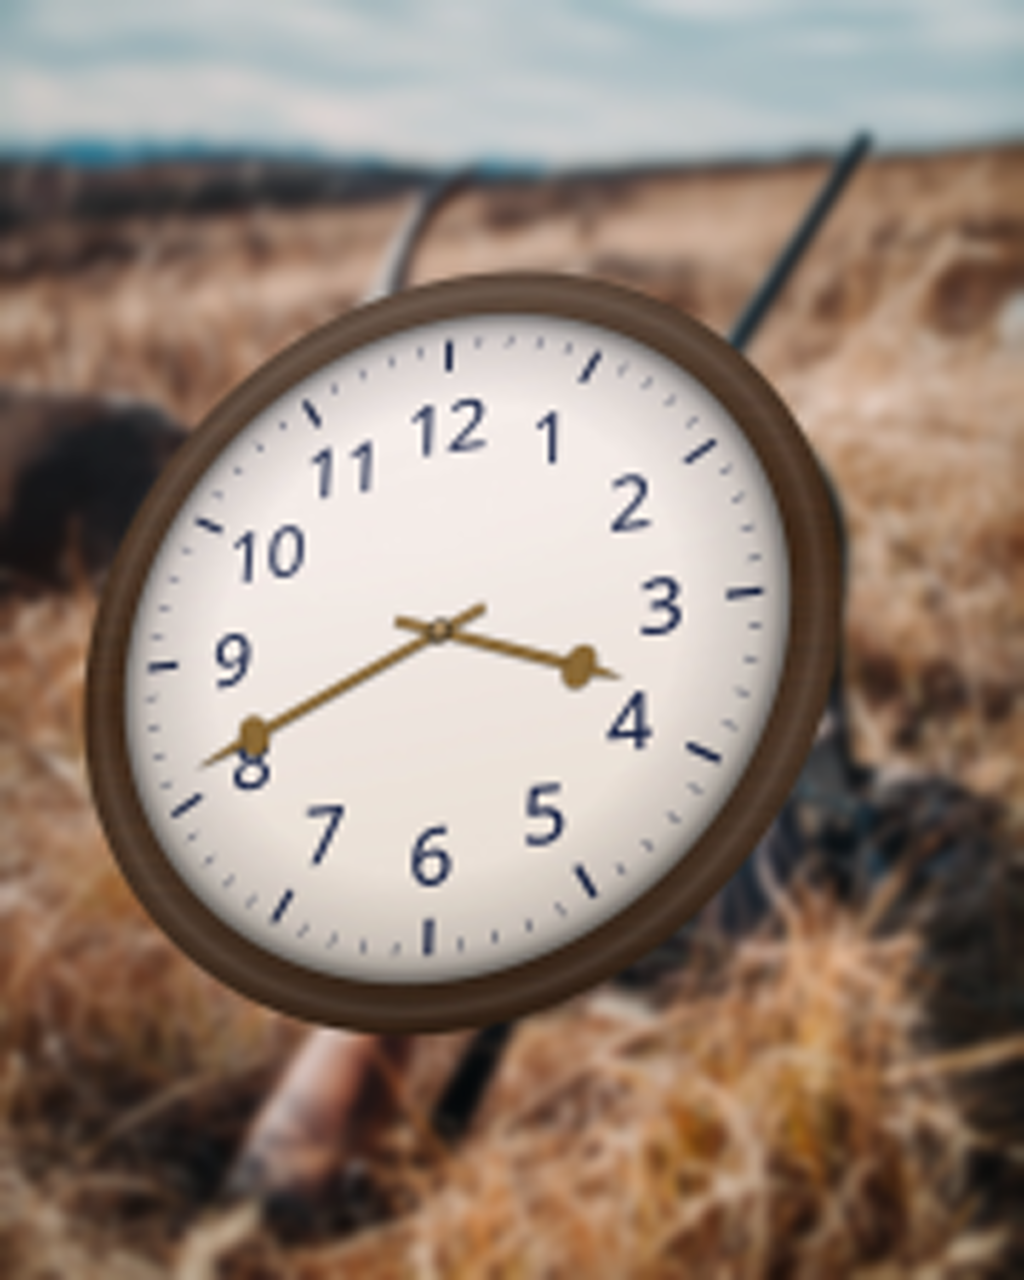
3:41
